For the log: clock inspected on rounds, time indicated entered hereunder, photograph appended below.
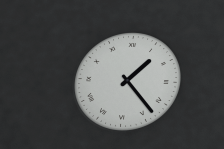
1:23
